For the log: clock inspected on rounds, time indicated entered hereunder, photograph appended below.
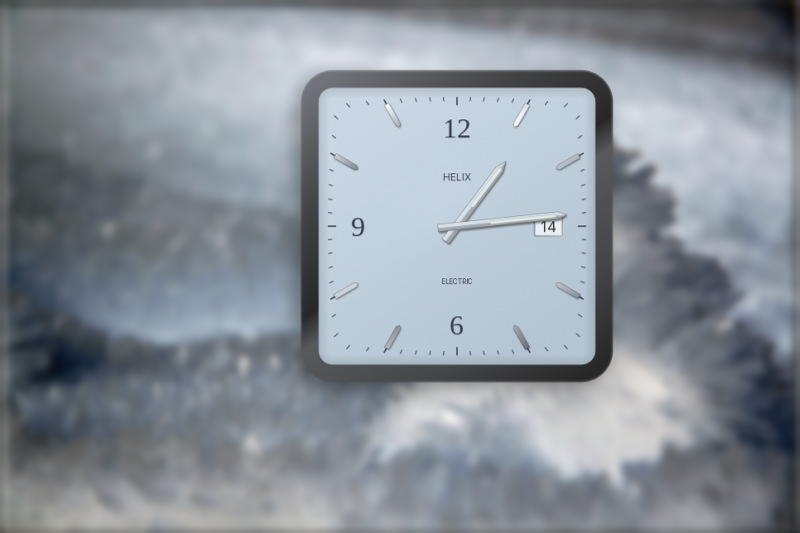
1:14
